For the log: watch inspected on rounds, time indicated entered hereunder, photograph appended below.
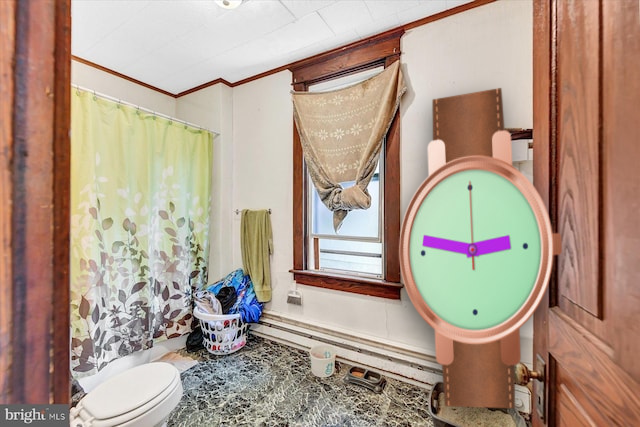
2:47:00
